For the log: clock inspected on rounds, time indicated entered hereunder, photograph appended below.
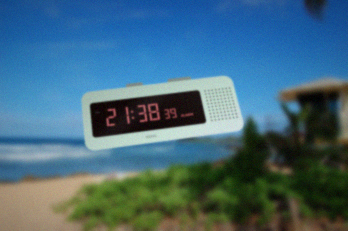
21:38
